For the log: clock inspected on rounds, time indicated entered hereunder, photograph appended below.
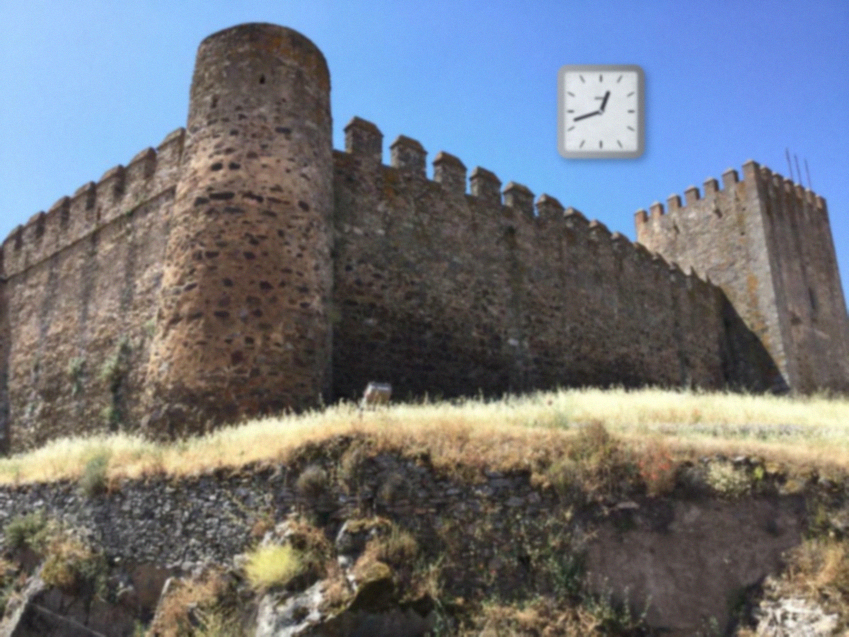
12:42
